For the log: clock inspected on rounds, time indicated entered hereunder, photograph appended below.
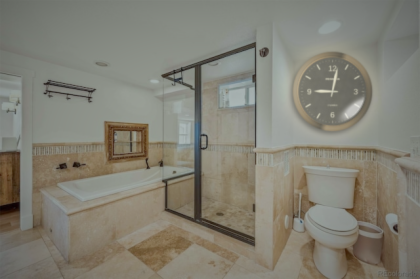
9:02
